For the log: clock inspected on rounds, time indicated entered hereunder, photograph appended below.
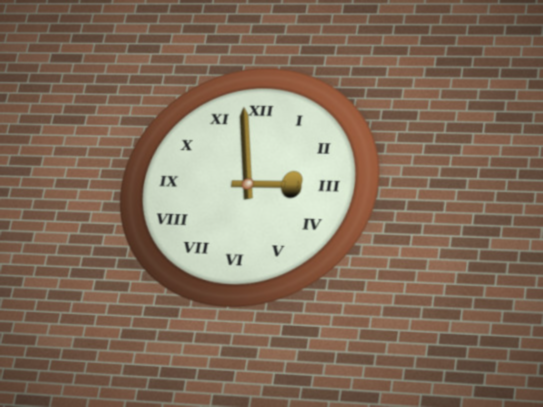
2:58
